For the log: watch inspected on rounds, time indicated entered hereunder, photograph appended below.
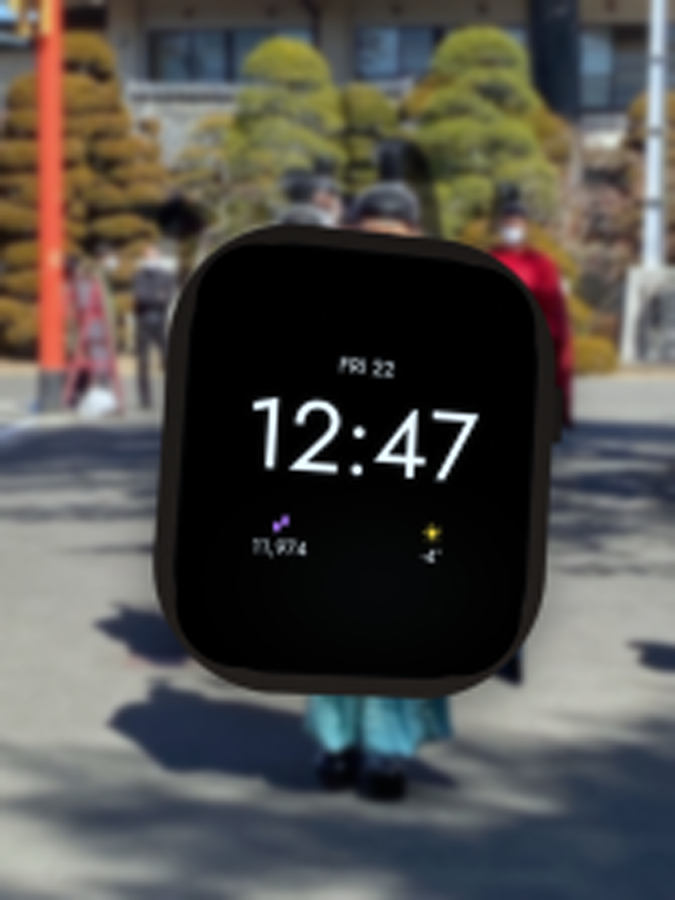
12:47
